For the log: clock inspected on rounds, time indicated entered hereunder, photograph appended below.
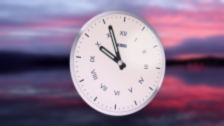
9:56
